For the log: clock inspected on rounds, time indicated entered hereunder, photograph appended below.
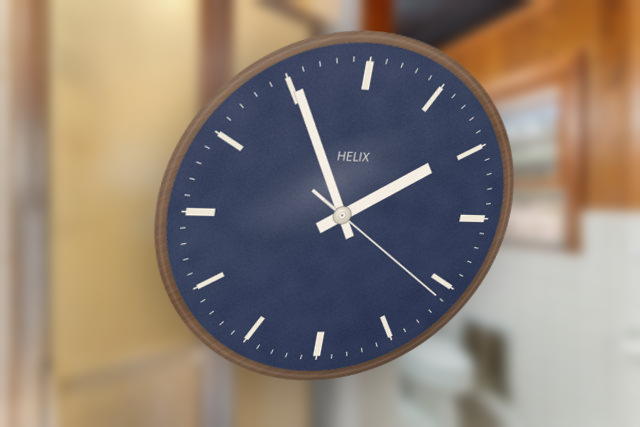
1:55:21
